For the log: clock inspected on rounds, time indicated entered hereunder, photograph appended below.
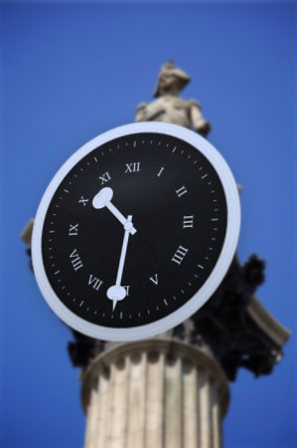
10:31
